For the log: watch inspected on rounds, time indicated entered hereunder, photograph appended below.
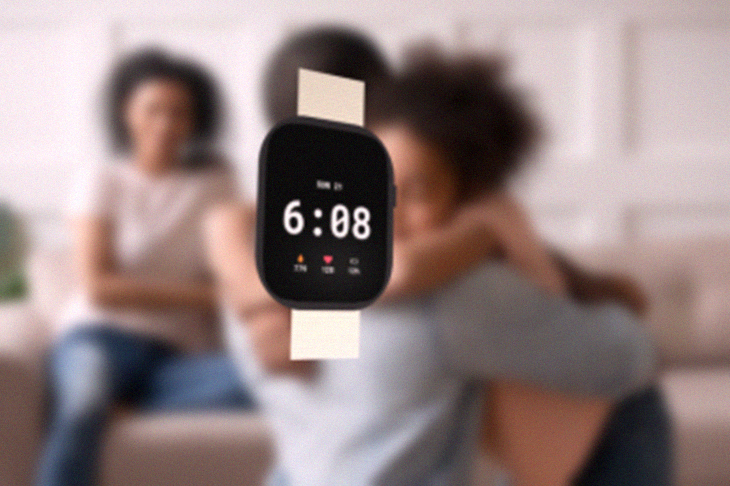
6:08
